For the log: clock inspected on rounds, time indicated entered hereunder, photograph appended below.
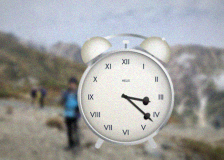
3:22
